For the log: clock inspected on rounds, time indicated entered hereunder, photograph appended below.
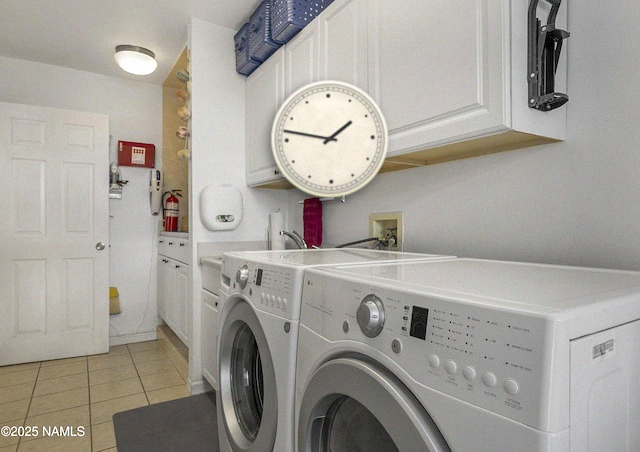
1:47
